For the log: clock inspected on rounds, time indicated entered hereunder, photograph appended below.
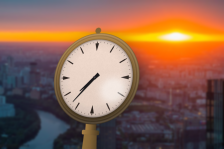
7:37
